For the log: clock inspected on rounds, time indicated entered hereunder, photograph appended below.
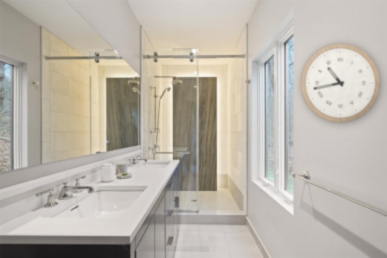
10:43
